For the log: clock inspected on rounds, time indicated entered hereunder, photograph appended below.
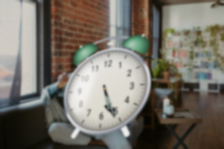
5:26
